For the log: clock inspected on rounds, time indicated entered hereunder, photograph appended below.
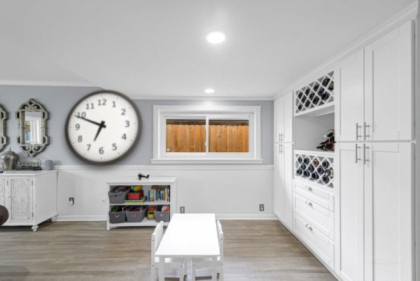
6:49
